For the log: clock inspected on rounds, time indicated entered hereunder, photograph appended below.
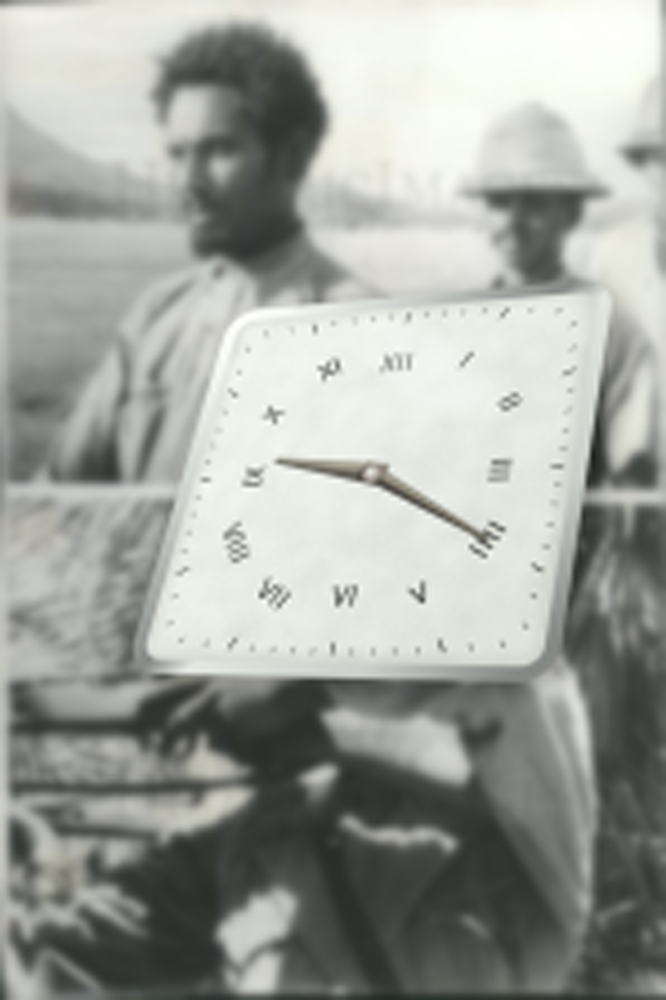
9:20
